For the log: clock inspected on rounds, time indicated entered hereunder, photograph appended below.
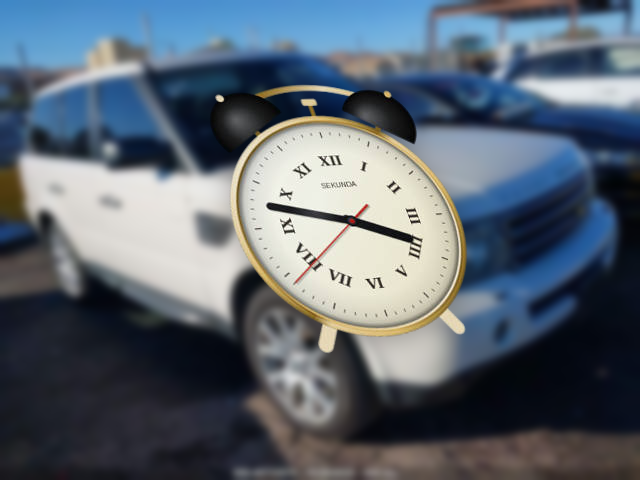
3:47:39
